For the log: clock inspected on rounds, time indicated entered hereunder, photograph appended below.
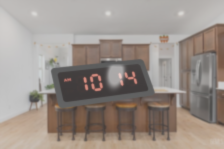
10:14
